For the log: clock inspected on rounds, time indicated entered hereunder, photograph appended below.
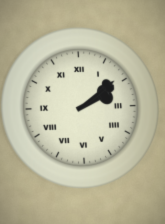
2:09
